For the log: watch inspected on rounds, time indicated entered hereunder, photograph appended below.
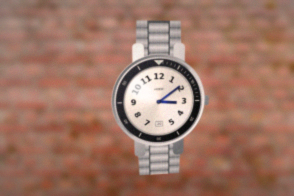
3:09
